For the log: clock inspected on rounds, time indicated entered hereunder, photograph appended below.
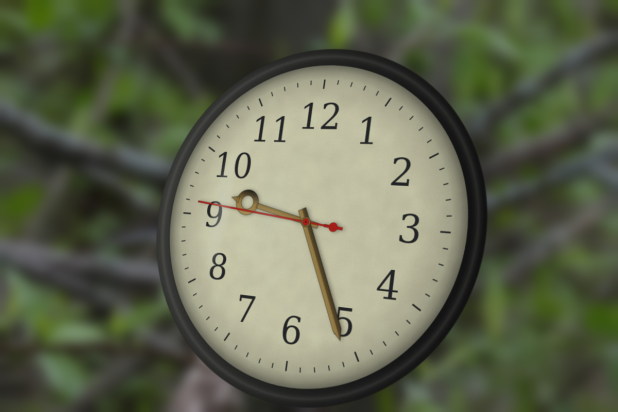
9:25:46
